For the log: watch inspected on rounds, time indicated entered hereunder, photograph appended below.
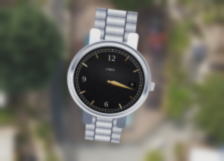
3:17
